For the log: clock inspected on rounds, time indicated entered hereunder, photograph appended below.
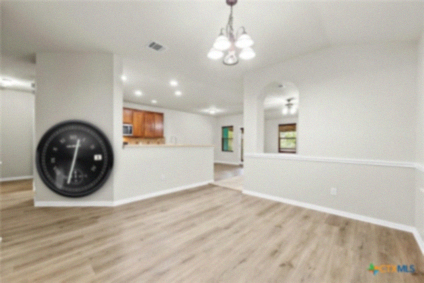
12:33
